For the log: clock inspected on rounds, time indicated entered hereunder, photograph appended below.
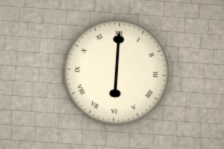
6:00
